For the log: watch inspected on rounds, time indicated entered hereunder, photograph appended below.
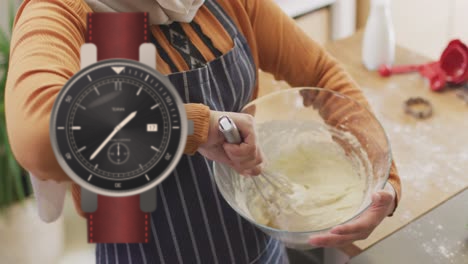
1:37
